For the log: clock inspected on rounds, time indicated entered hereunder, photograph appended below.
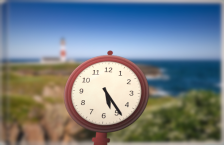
5:24
